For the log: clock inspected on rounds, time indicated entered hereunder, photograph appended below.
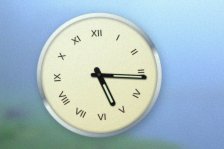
5:16
